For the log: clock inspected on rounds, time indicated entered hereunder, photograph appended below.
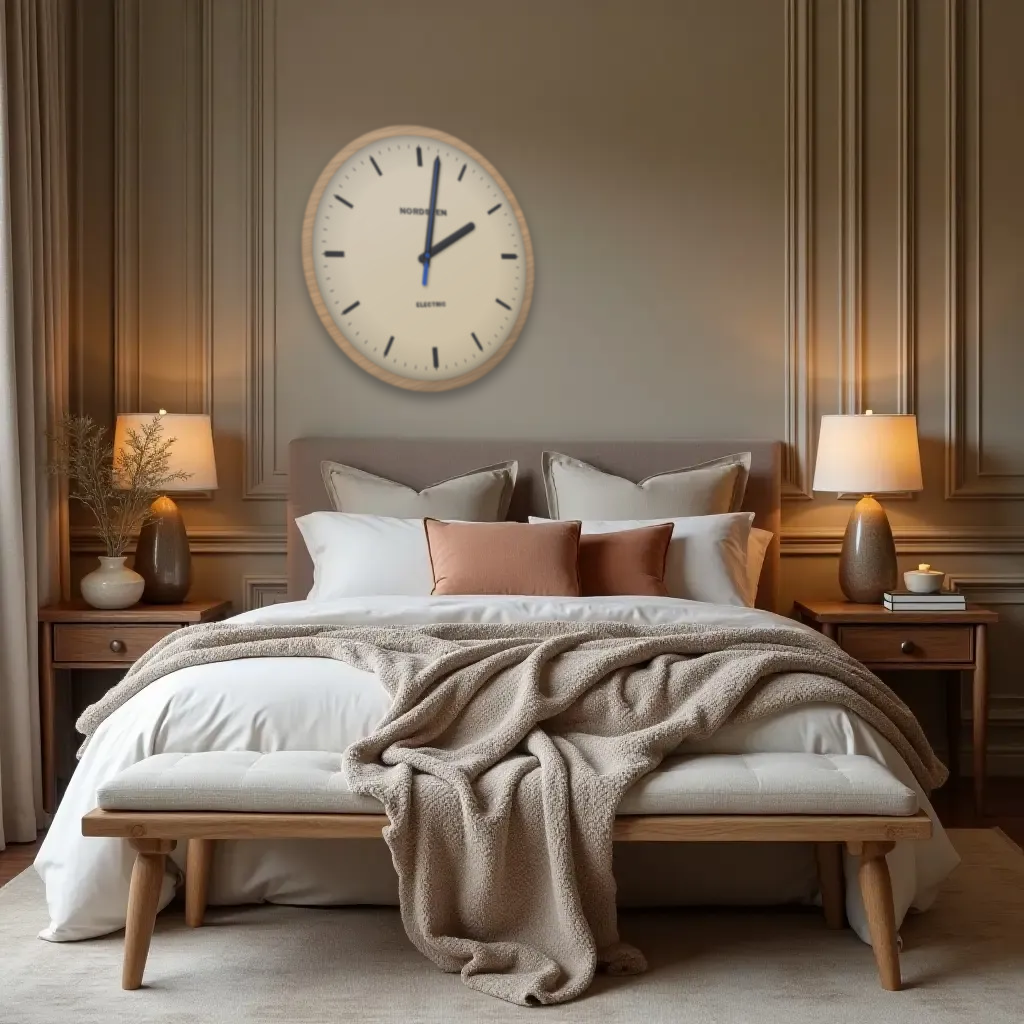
2:02:02
